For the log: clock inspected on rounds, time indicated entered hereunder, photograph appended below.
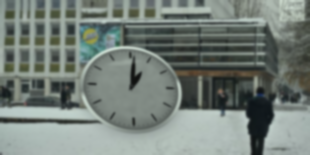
1:01
